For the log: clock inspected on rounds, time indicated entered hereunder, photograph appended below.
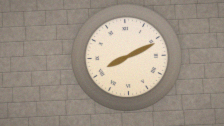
8:11
